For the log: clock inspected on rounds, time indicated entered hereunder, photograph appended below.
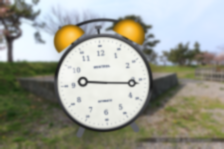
9:16
